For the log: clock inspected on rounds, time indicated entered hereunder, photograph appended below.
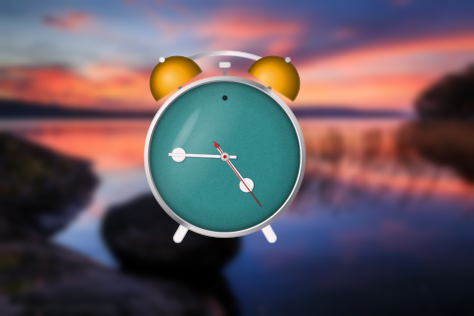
4:45:24
